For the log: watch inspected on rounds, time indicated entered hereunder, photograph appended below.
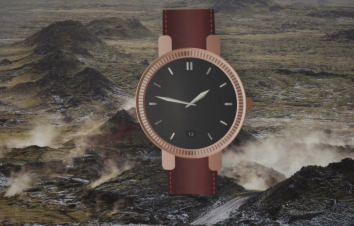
1:47
